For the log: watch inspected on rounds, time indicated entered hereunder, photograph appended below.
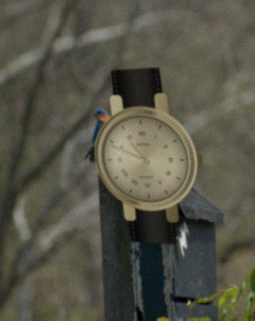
10:49
